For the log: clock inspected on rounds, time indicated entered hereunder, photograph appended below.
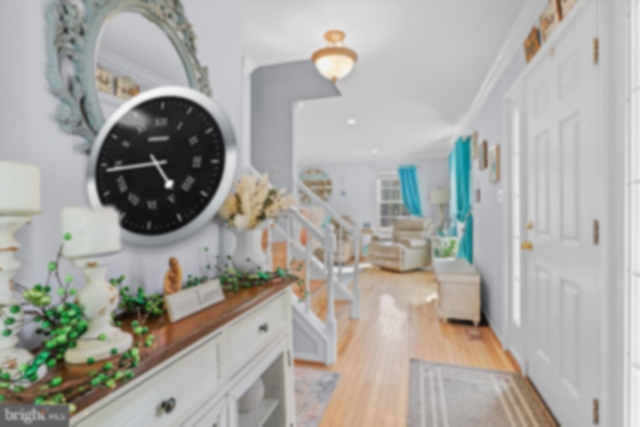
4:44
